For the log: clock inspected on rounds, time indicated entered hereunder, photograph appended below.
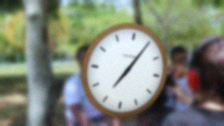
7:05
